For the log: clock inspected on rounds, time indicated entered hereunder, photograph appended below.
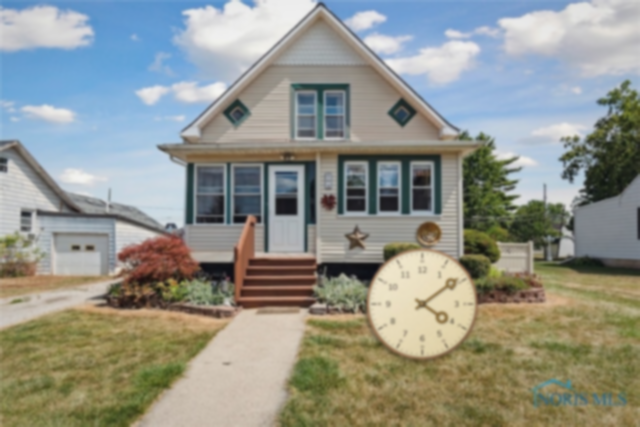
4:09
